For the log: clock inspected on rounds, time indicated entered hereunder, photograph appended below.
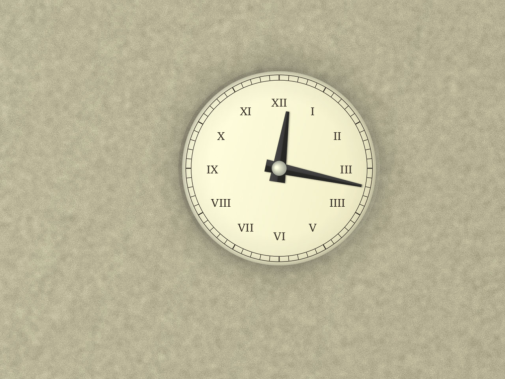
12:17
